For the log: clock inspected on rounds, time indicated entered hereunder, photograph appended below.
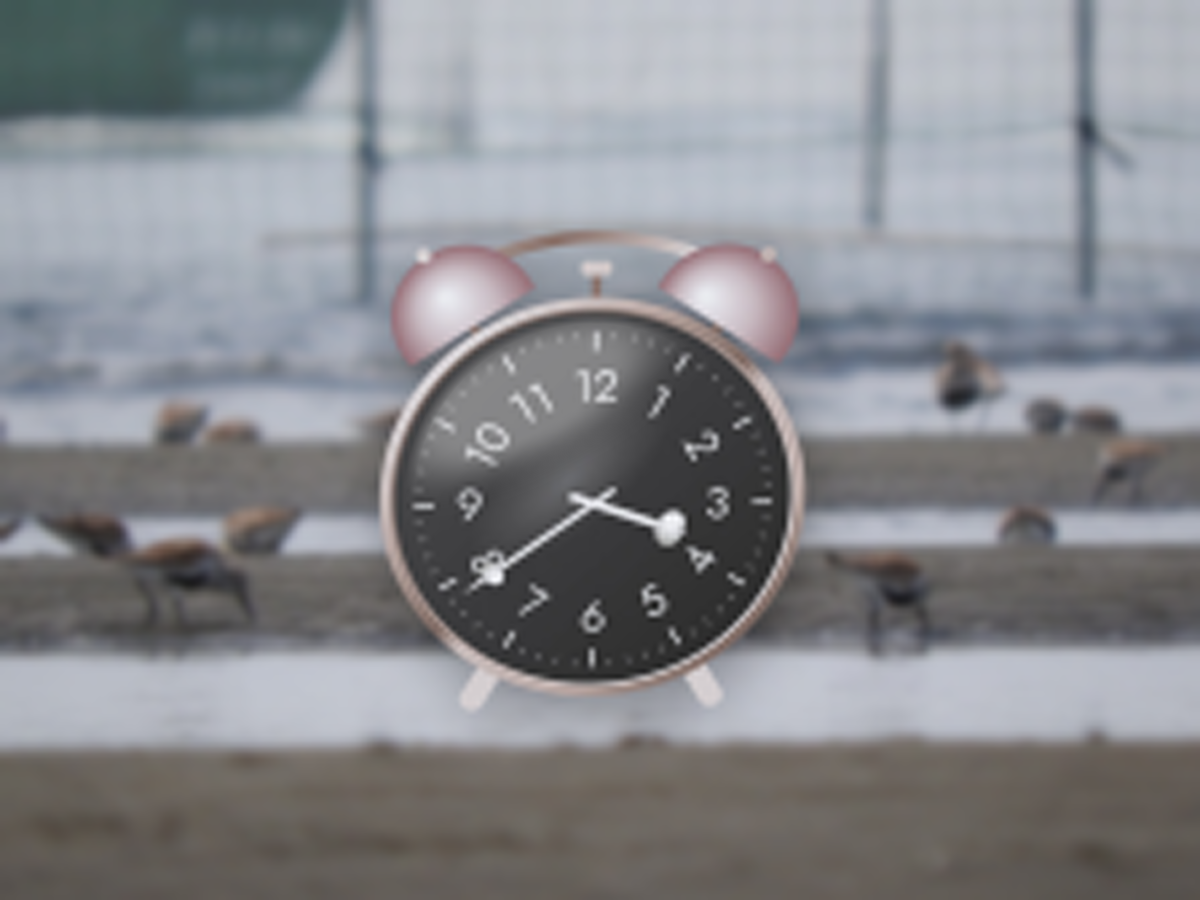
3:39
